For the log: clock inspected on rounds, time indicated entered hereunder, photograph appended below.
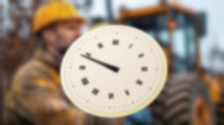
9:49
